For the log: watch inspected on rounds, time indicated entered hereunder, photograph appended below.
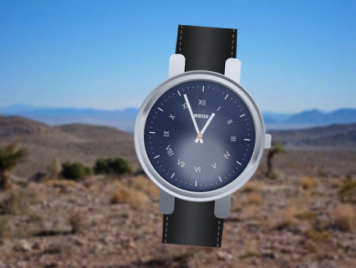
12:56
